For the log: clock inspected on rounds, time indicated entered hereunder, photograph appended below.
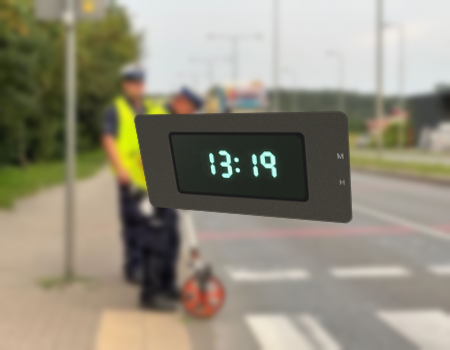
13:19
